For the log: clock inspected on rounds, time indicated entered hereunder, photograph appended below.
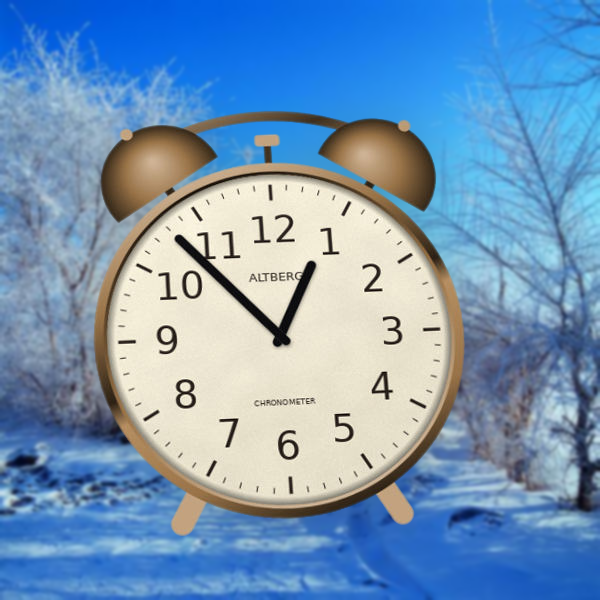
12:53
